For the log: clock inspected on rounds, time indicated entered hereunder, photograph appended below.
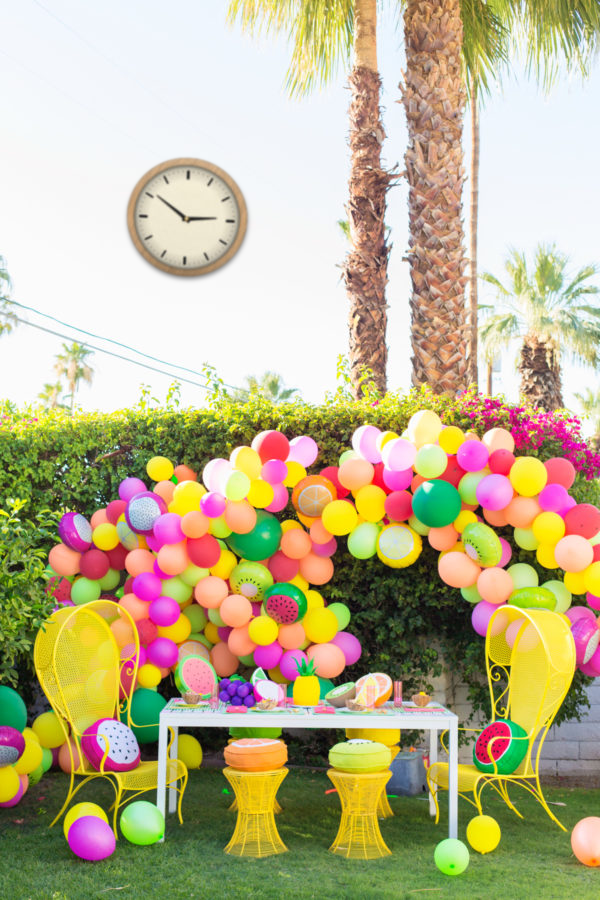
2:51
